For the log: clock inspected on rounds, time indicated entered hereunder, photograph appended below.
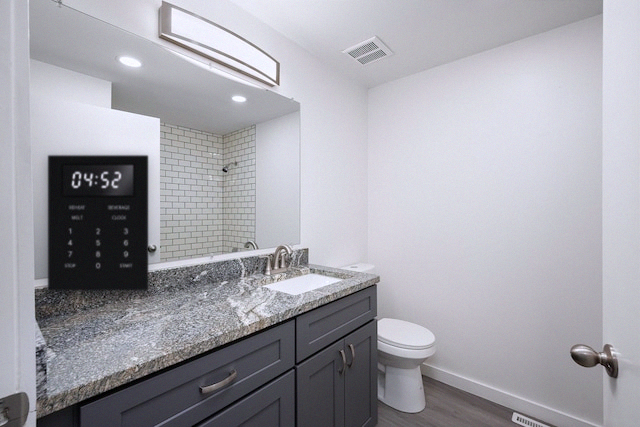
4:52
